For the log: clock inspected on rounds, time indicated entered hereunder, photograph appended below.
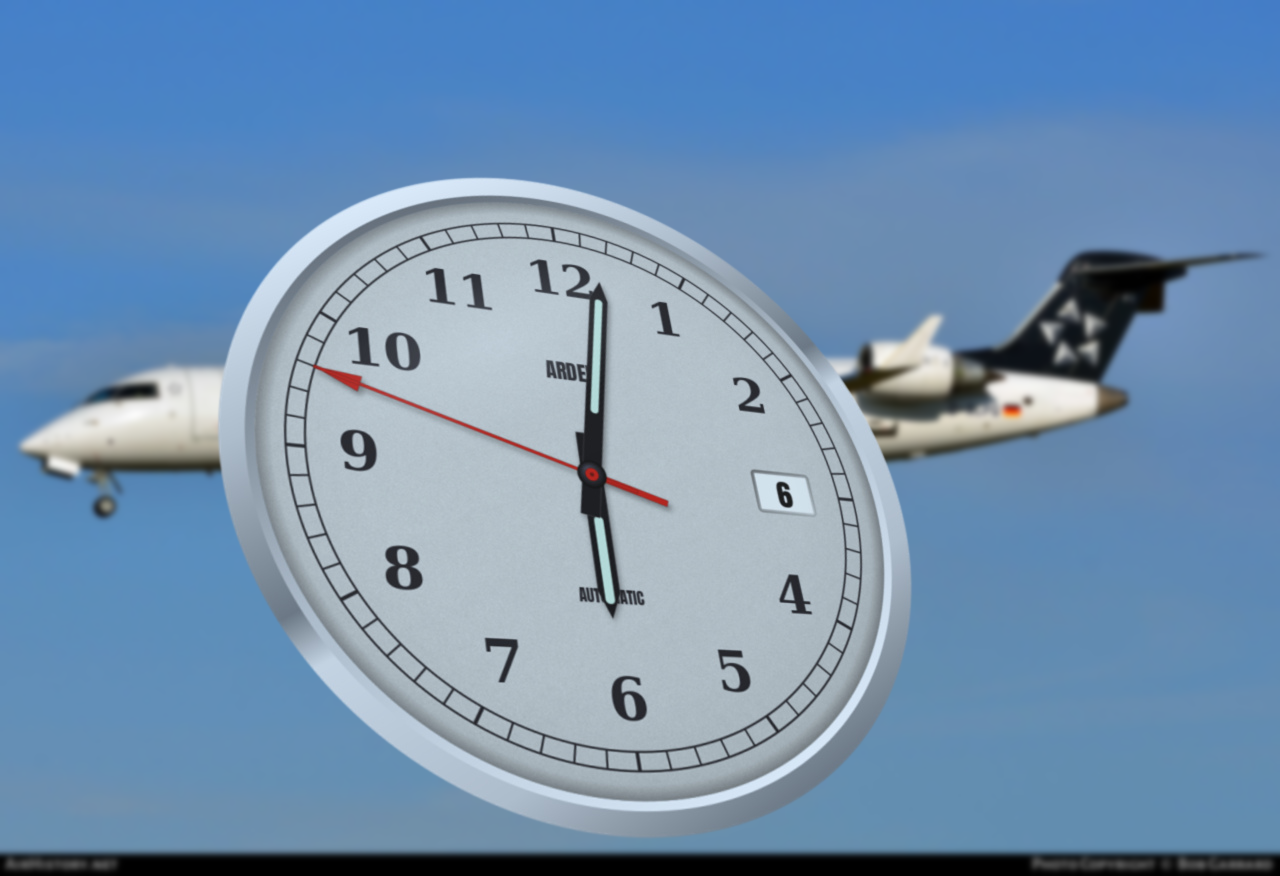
6:01:48
